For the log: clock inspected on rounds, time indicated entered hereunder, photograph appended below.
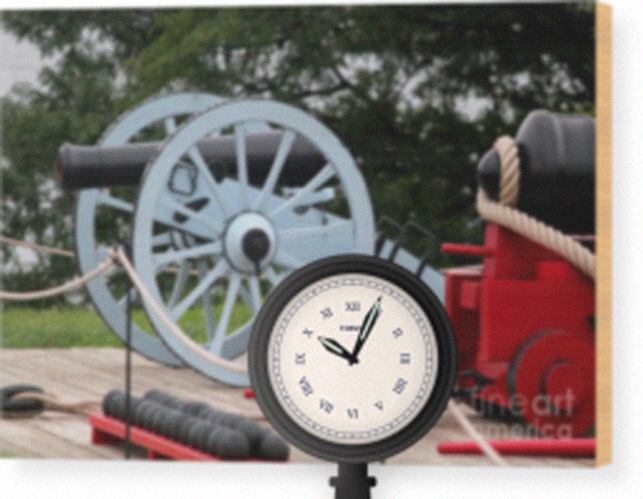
10:04
